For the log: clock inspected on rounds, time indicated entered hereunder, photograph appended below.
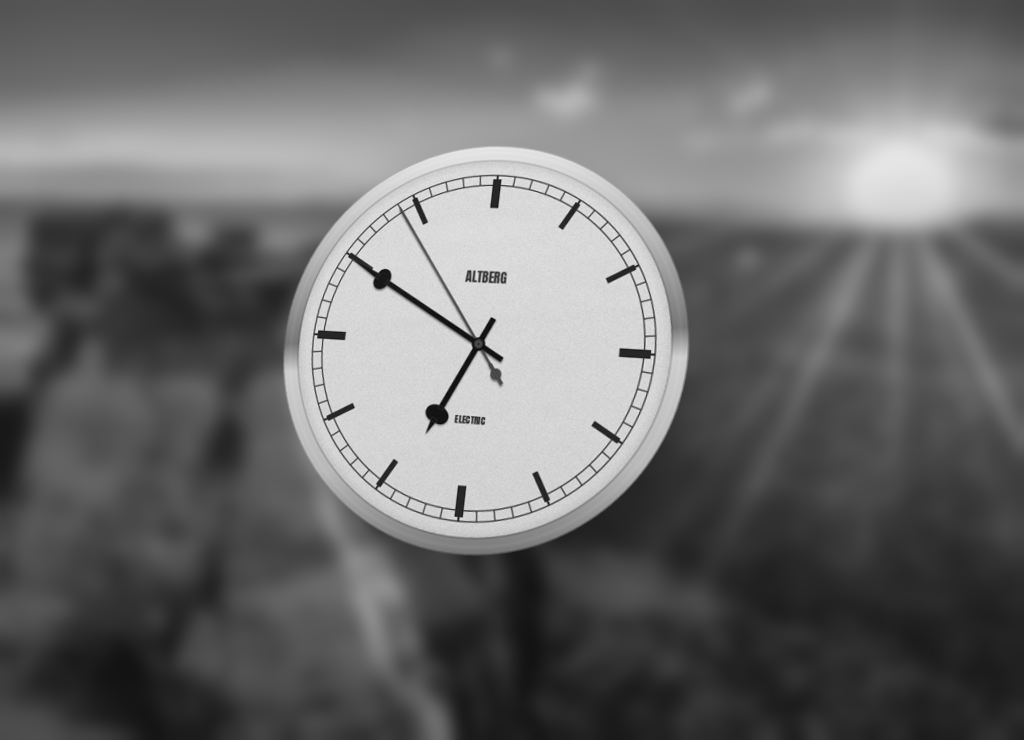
6:49:54
